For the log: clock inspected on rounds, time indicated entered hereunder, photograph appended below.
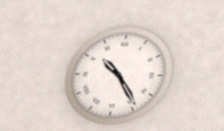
10:24
